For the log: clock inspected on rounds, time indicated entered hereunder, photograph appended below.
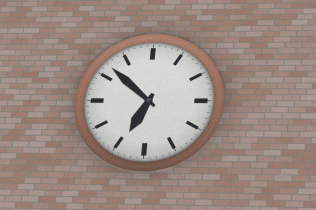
6:52
